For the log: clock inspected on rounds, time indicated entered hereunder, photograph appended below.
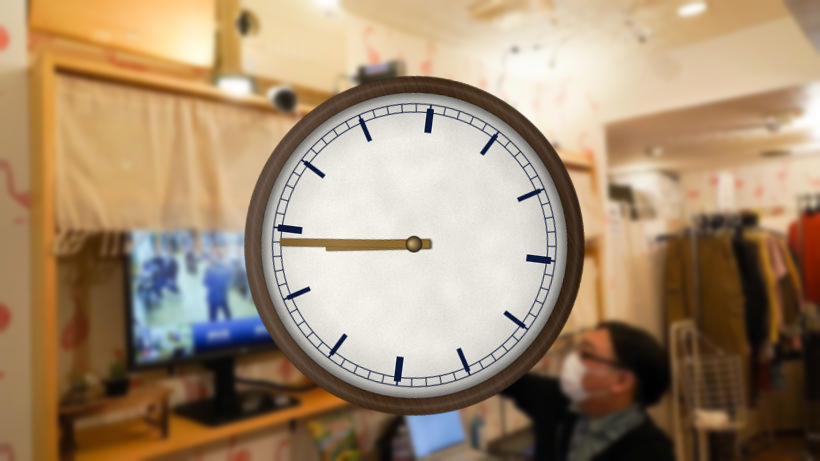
8:44
